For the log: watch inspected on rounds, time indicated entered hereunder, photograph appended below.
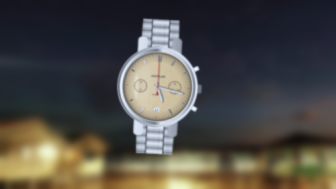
5:17
